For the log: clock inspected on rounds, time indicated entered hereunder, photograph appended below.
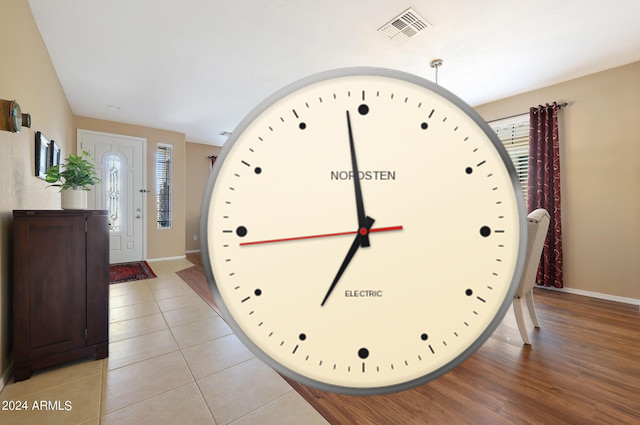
6:58:44
